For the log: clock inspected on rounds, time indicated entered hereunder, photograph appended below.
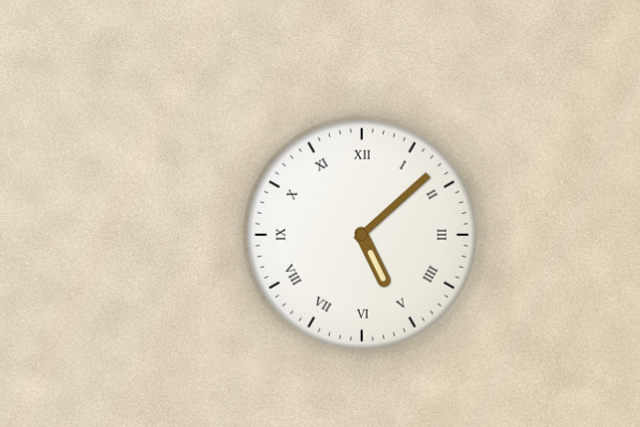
5:08
